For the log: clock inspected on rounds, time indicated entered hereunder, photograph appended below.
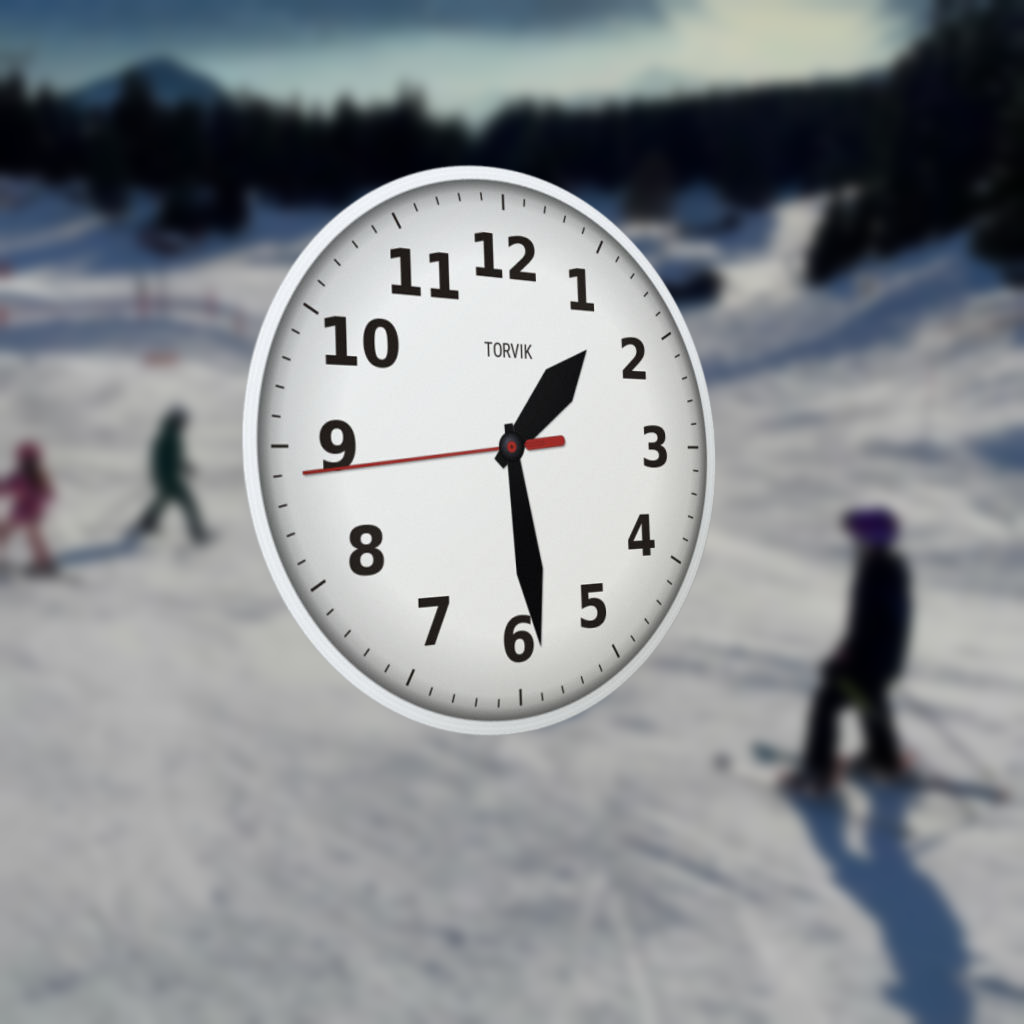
1:28:44
